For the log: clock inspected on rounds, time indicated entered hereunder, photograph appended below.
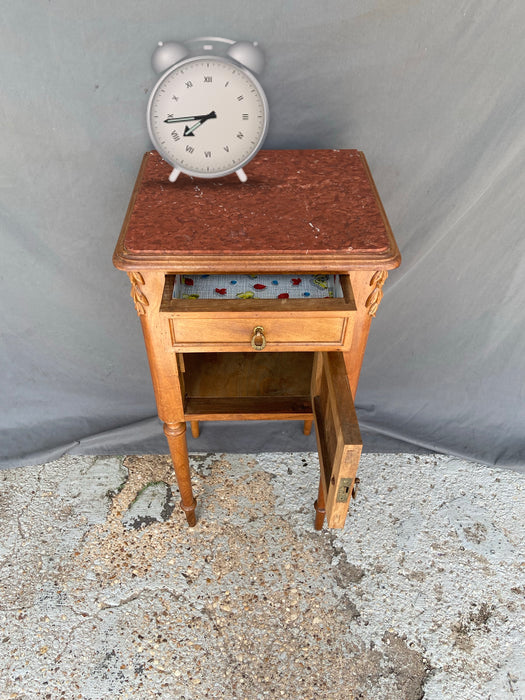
7:44
